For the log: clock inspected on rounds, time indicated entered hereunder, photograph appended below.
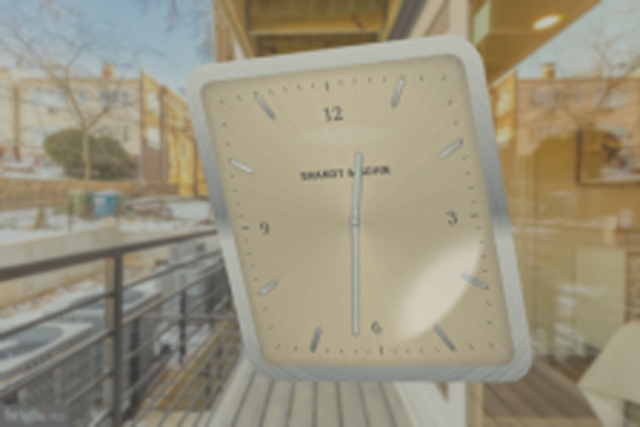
12:32
